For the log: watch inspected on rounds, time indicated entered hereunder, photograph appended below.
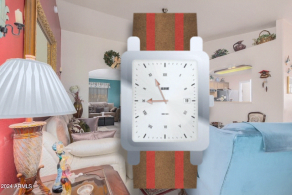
8:56
